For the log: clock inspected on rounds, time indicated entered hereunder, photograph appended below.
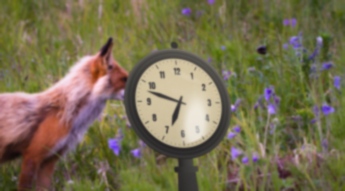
6:48
